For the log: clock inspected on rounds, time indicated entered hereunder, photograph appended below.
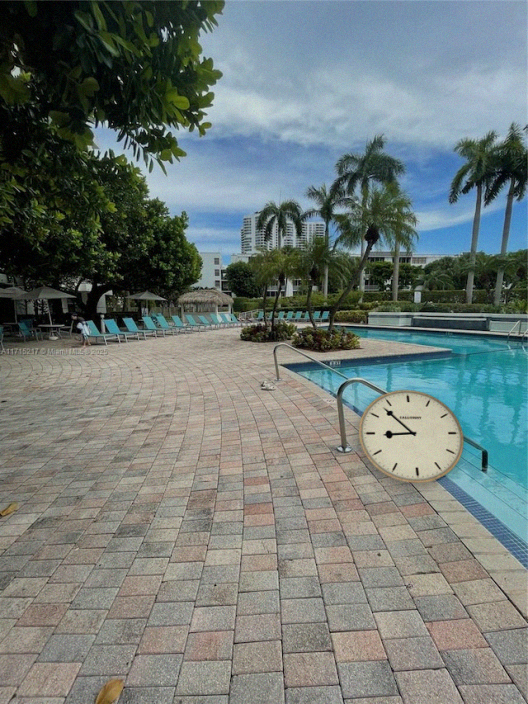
8:53
